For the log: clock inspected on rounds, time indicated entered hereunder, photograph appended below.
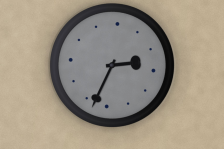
2:33
